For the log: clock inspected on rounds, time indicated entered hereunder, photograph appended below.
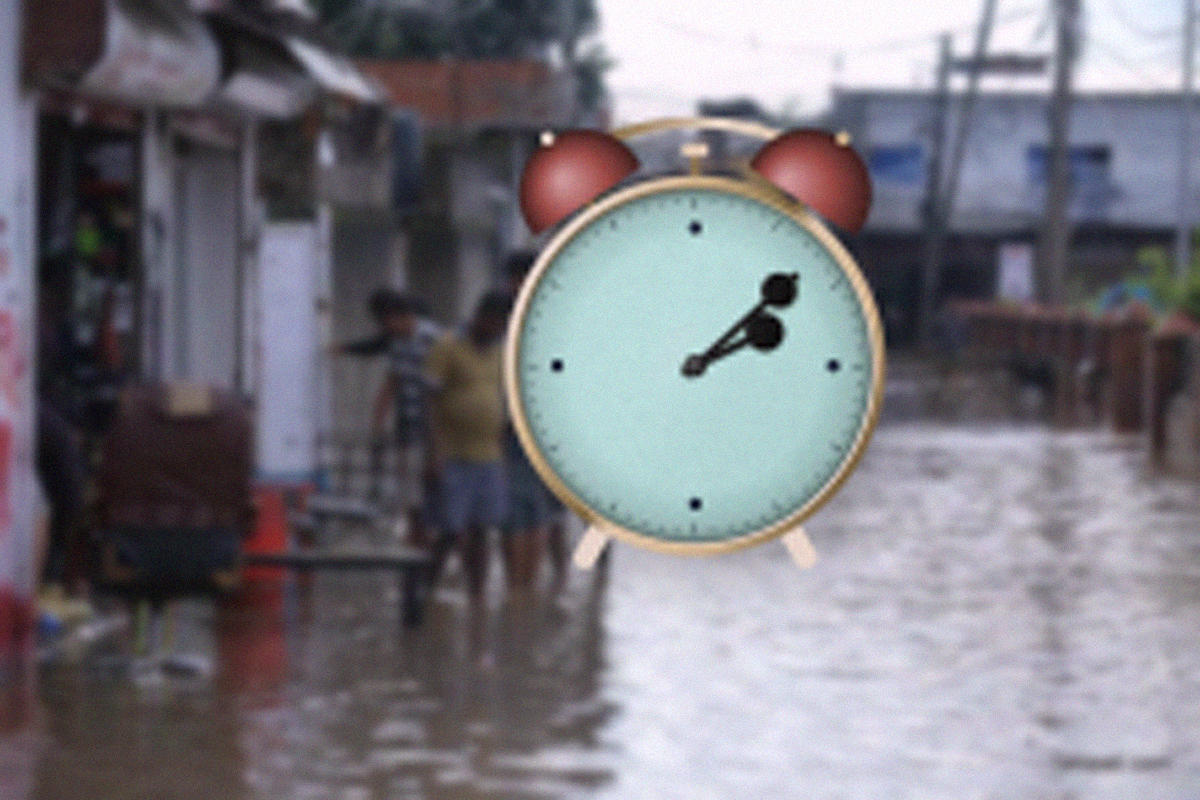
2:08
